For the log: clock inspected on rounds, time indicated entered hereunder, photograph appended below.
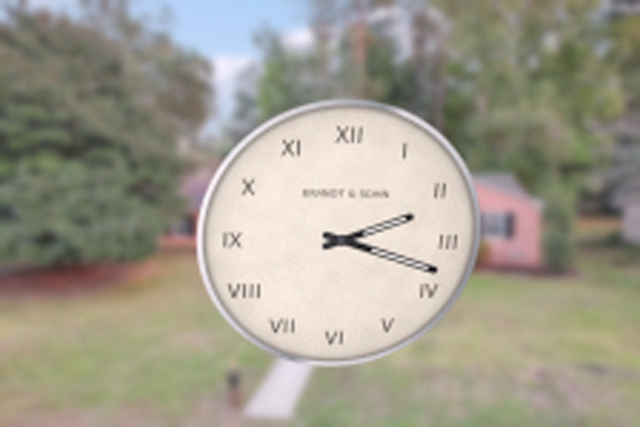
2:18
